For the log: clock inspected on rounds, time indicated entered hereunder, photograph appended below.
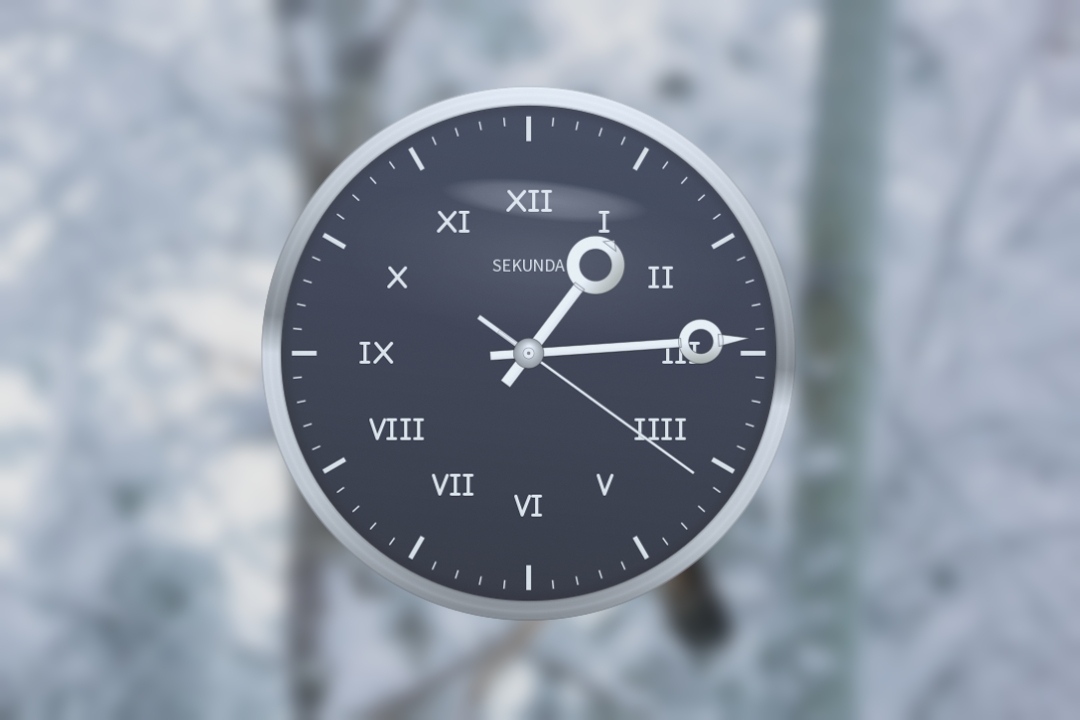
1:14:21
